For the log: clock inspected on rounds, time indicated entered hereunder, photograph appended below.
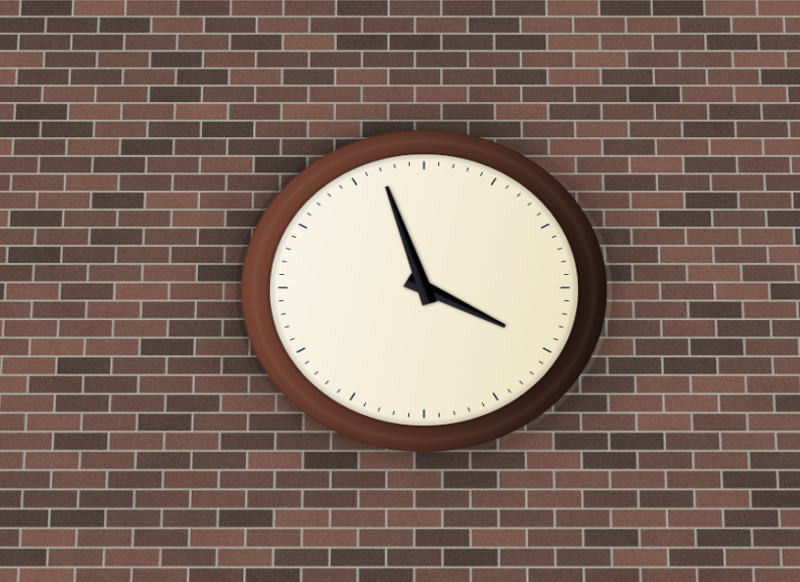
3:57
